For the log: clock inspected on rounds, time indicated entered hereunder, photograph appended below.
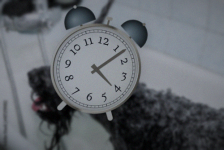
4:07
